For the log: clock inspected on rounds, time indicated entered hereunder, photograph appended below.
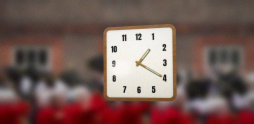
1:20
